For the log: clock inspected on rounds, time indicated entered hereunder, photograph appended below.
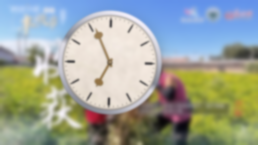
6:56
